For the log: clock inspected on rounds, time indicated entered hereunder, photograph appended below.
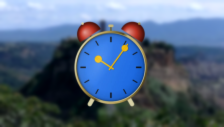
10:06
